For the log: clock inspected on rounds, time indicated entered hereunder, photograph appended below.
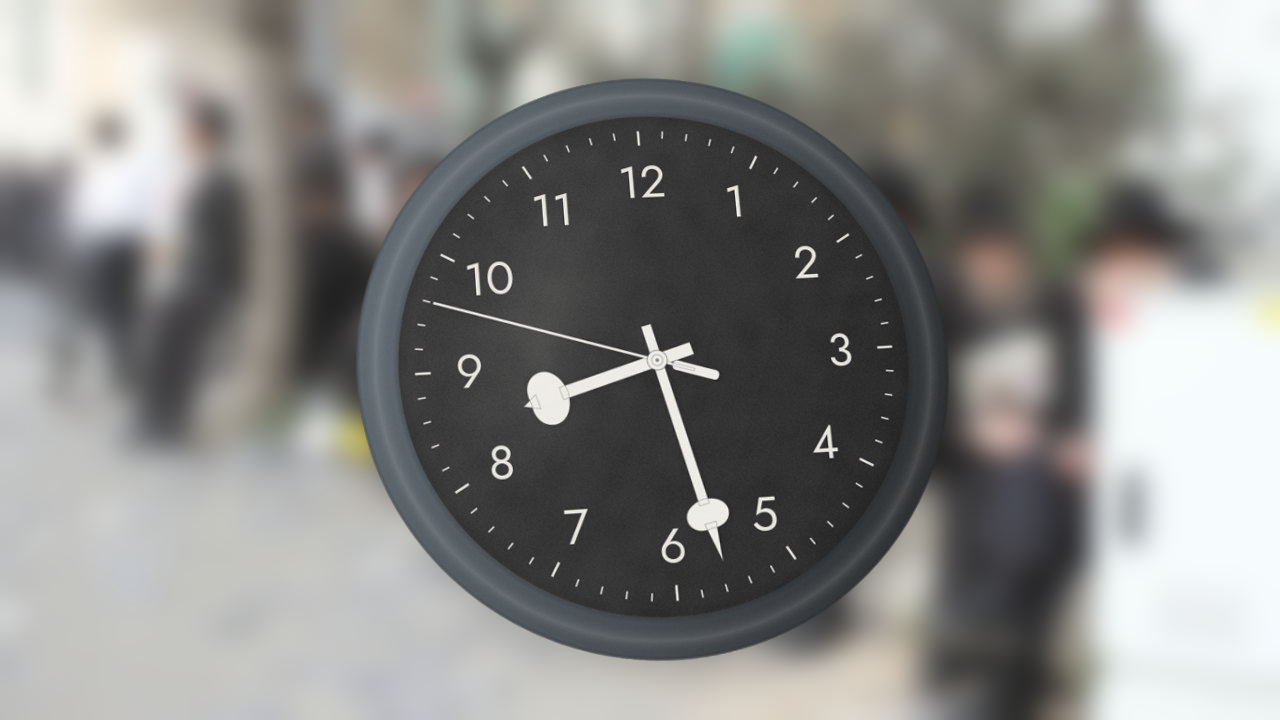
8:27:48
